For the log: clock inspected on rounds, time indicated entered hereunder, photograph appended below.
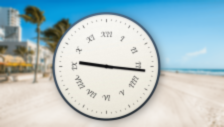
9:16
